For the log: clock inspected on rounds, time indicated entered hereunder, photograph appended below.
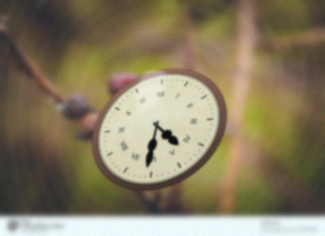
4:31
